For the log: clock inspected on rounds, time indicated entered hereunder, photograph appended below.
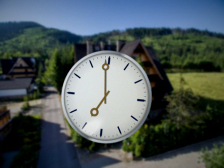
6:59
